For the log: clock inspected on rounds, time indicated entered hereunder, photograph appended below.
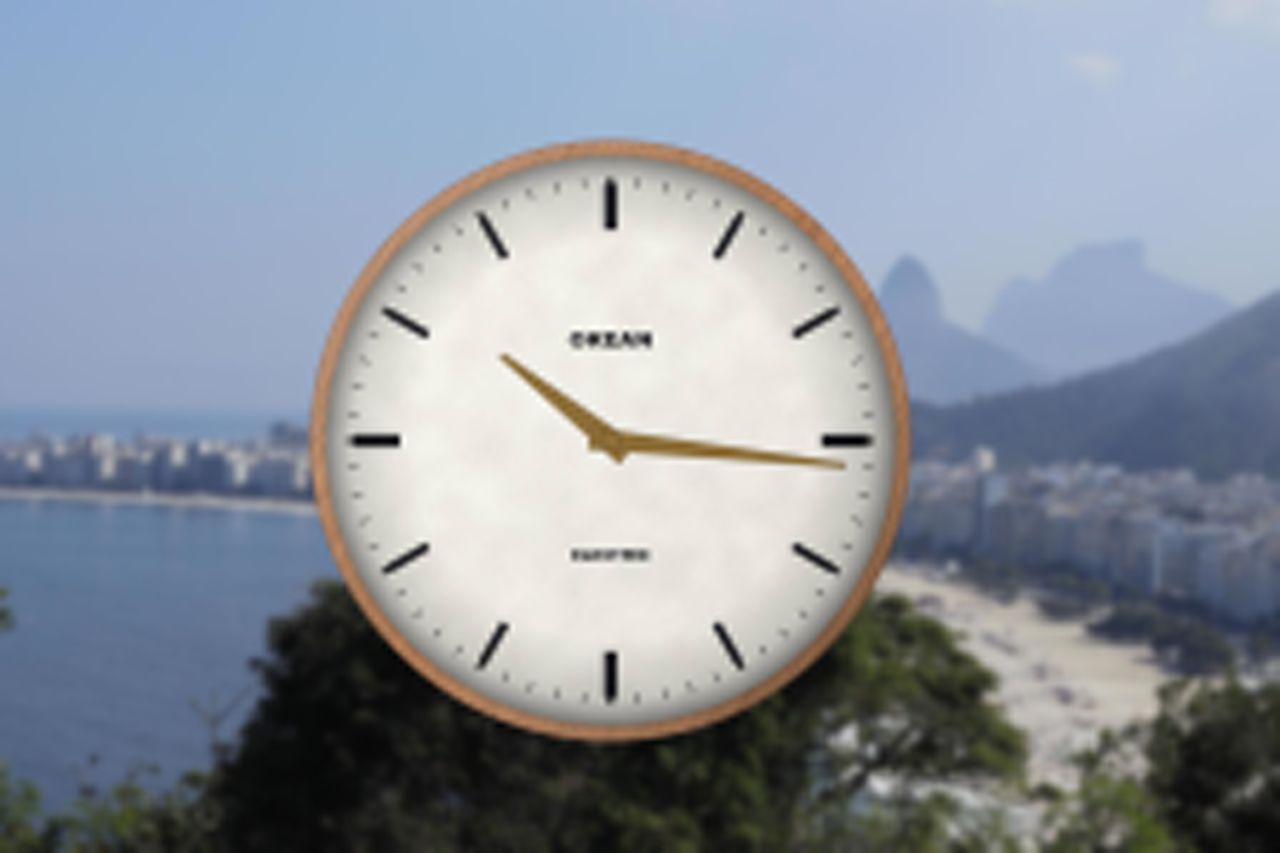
10:16
